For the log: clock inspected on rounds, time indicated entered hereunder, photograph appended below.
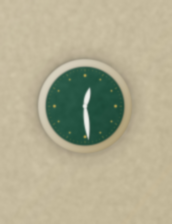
12:29
